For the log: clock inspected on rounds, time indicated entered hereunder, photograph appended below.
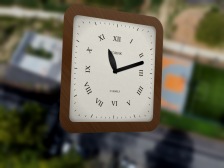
11:12
